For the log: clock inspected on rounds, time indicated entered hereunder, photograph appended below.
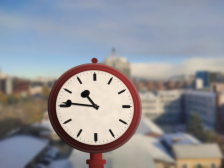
10:46
